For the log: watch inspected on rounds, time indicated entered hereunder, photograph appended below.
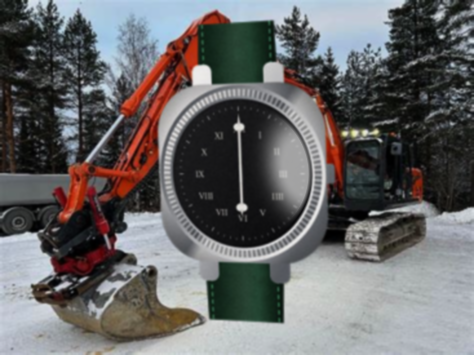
6:00
